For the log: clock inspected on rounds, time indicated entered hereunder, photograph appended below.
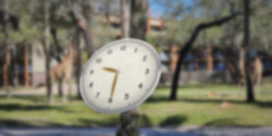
9:30
